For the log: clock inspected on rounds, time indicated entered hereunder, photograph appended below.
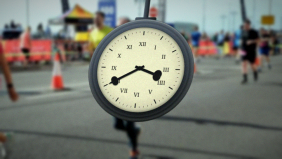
3:40
